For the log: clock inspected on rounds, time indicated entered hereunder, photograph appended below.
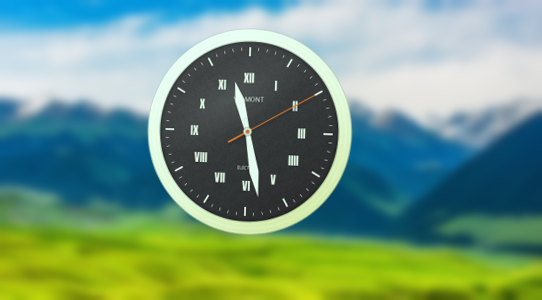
11:28:10
